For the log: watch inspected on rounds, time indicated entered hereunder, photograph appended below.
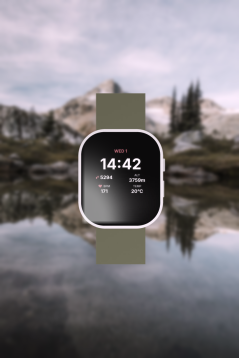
14:42
